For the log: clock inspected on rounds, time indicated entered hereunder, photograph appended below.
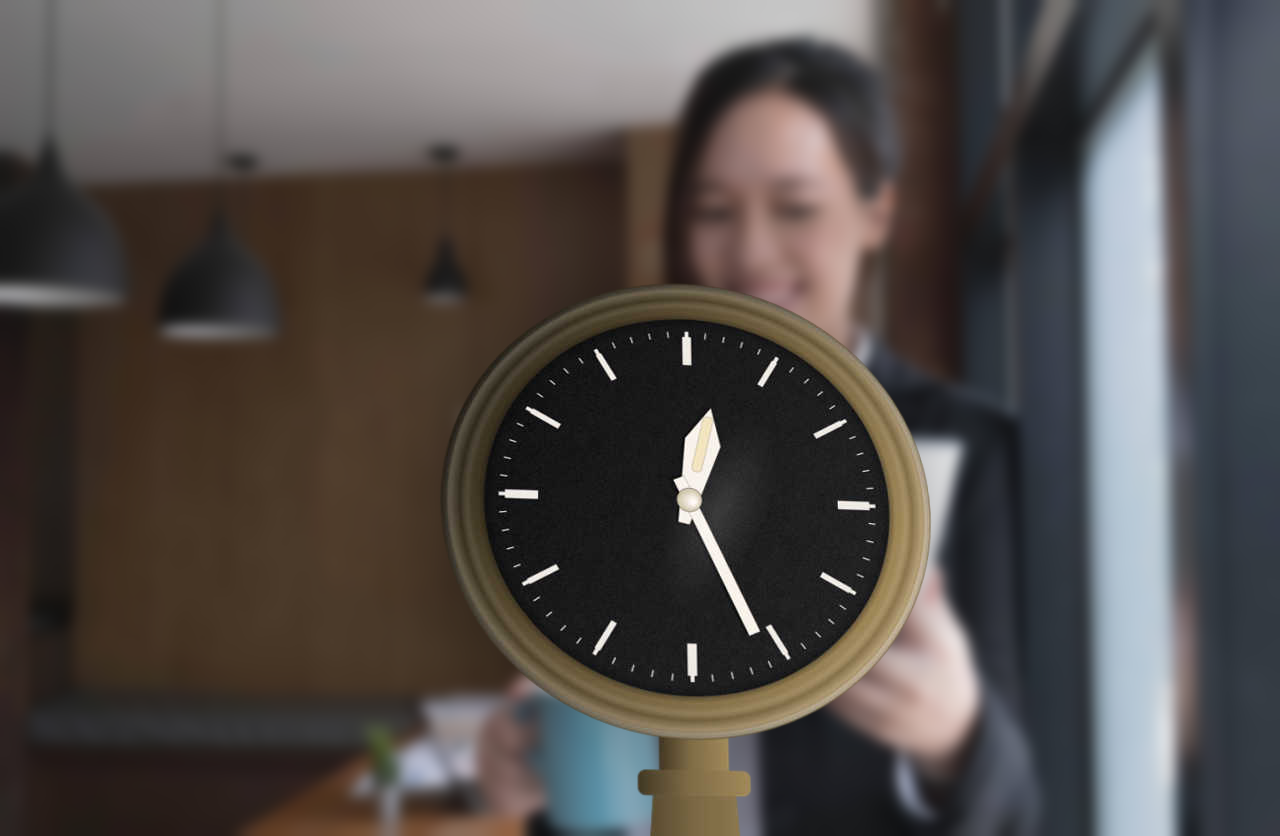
12:26
